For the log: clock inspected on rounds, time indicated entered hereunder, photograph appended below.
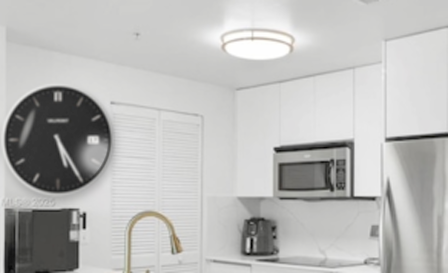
5:25
